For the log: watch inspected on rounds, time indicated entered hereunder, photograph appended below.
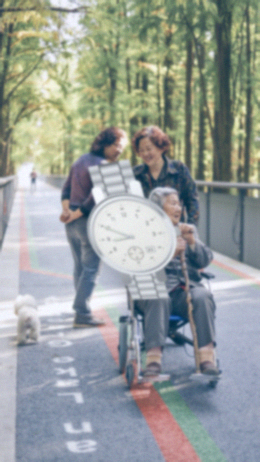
8:50
